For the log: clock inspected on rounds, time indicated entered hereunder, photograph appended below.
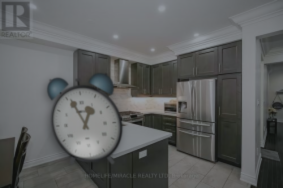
12:56
